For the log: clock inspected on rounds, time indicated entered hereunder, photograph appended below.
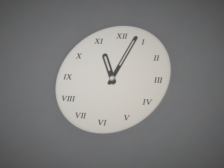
11:03
